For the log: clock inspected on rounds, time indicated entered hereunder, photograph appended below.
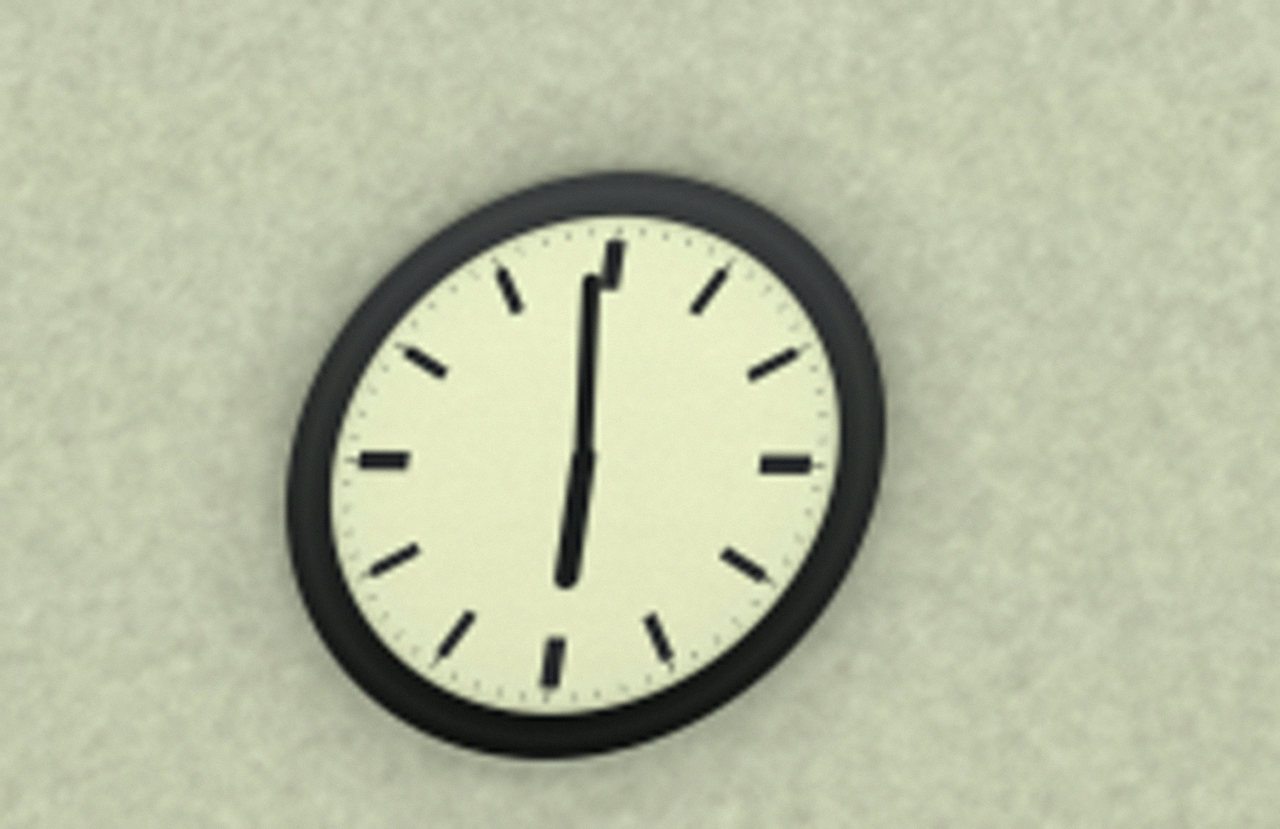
5:59
